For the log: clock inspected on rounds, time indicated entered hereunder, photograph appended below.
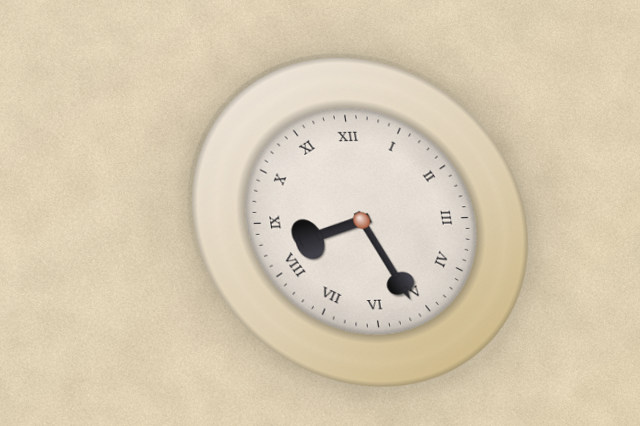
8:26
